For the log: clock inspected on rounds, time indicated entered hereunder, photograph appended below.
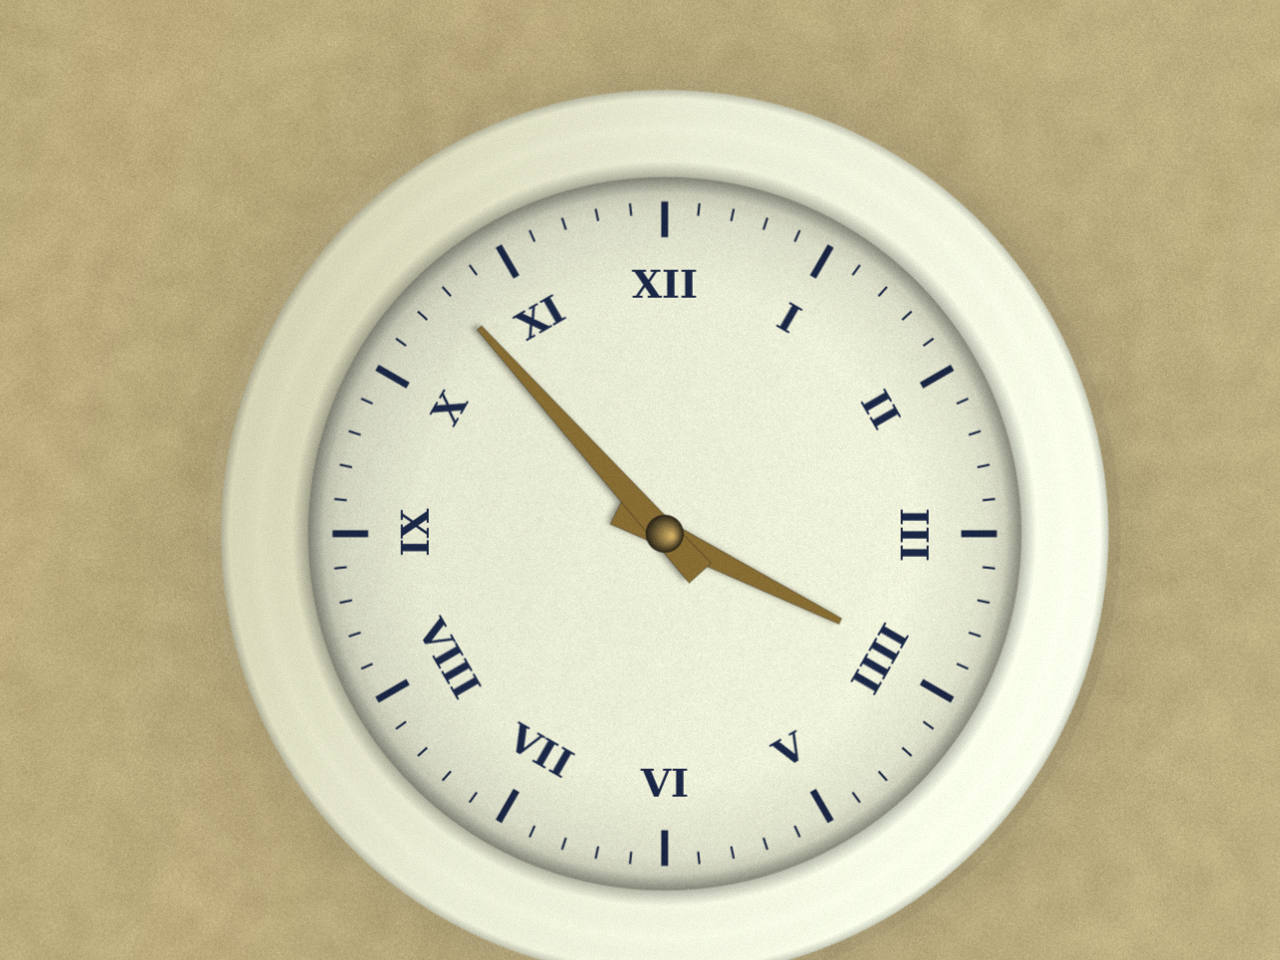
3:53
